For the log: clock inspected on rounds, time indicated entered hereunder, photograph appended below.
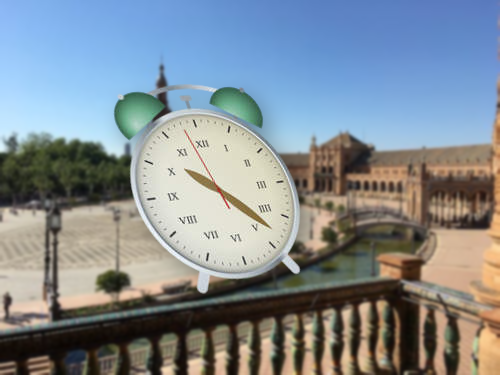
10:22:58
